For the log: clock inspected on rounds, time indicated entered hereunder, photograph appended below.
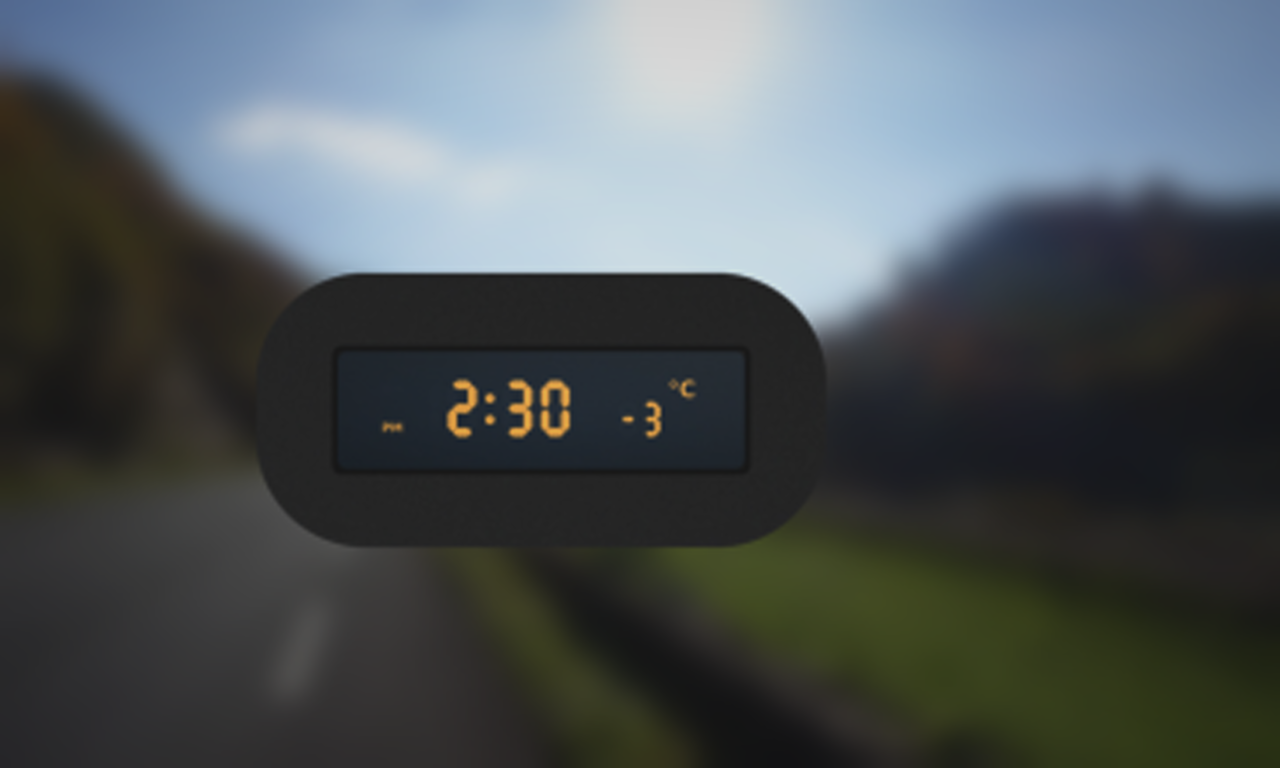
2:30
